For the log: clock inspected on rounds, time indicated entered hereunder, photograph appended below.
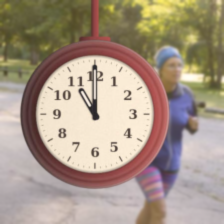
11:00
